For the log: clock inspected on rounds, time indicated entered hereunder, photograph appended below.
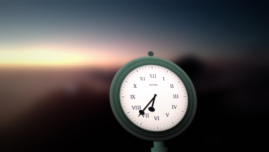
6:37
